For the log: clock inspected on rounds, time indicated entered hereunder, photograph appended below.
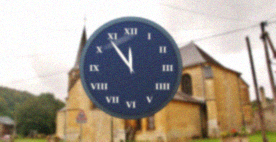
11:54
